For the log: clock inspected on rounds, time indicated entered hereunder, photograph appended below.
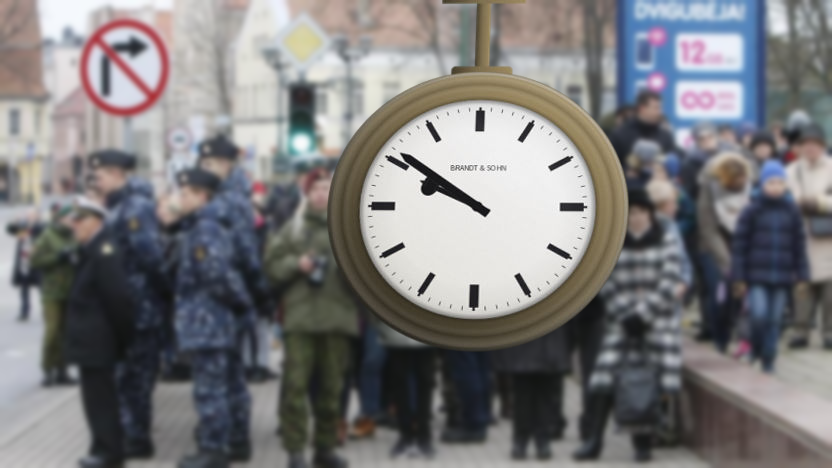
9:51
